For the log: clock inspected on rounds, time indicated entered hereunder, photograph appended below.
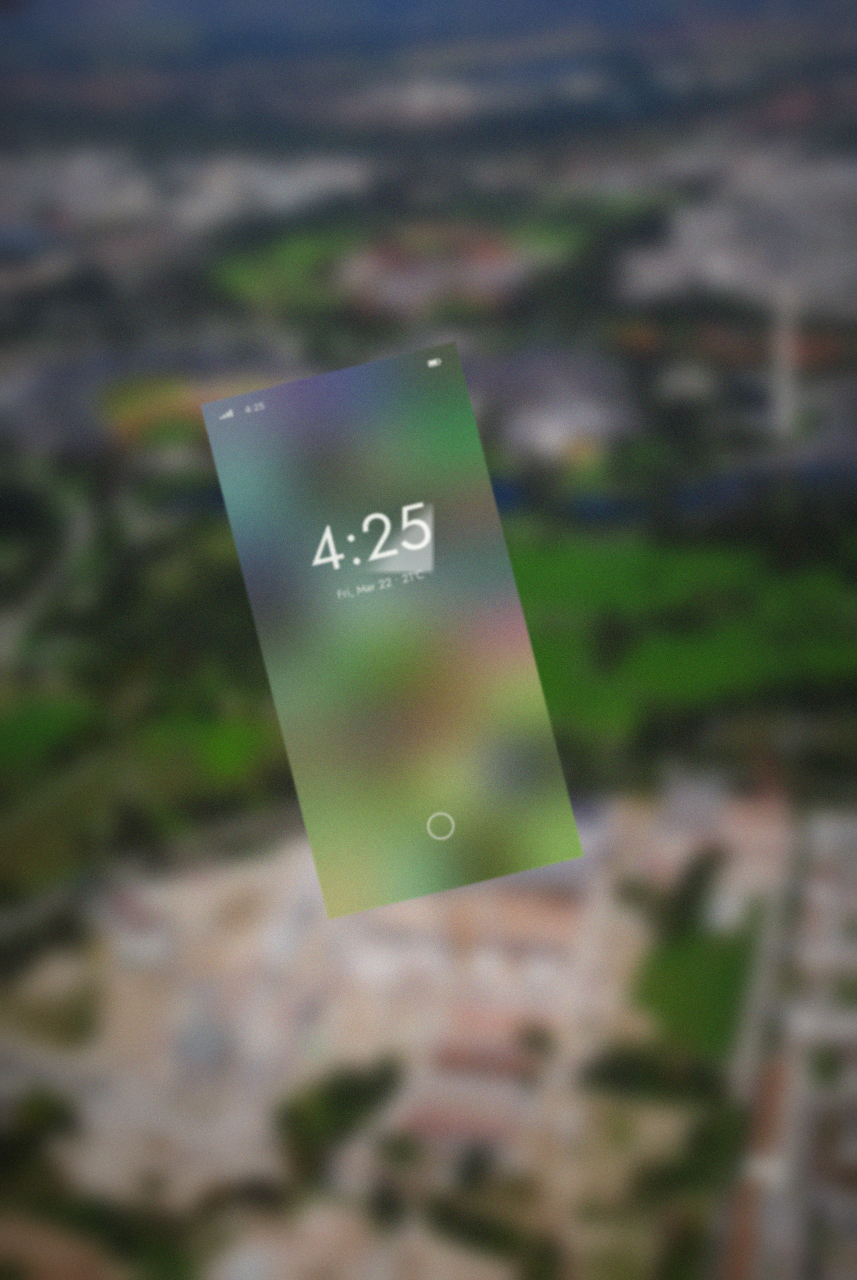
4:25
